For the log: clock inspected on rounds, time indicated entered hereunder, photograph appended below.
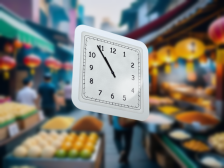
10:54
